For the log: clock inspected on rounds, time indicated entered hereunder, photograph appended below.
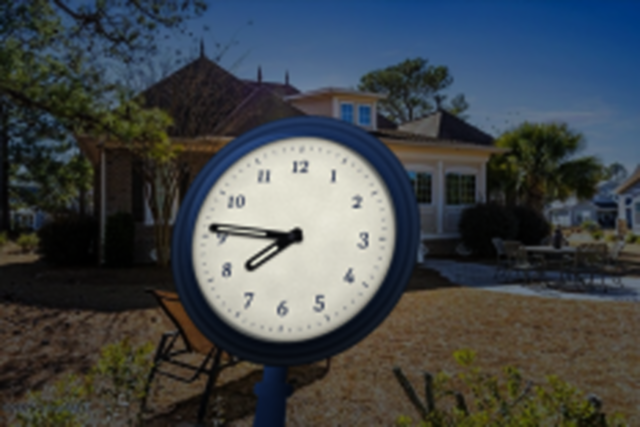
7:46
